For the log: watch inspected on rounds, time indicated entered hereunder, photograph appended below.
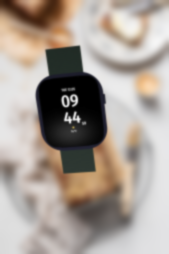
9:44
